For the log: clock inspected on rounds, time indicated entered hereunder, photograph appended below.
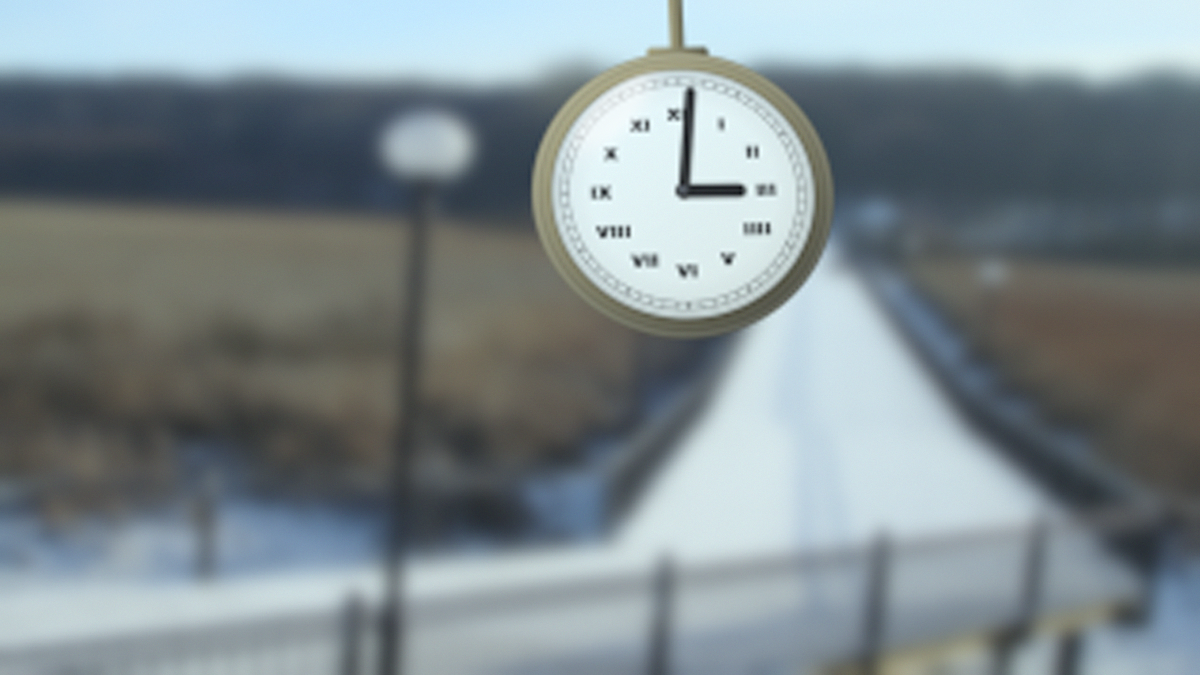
3:01
